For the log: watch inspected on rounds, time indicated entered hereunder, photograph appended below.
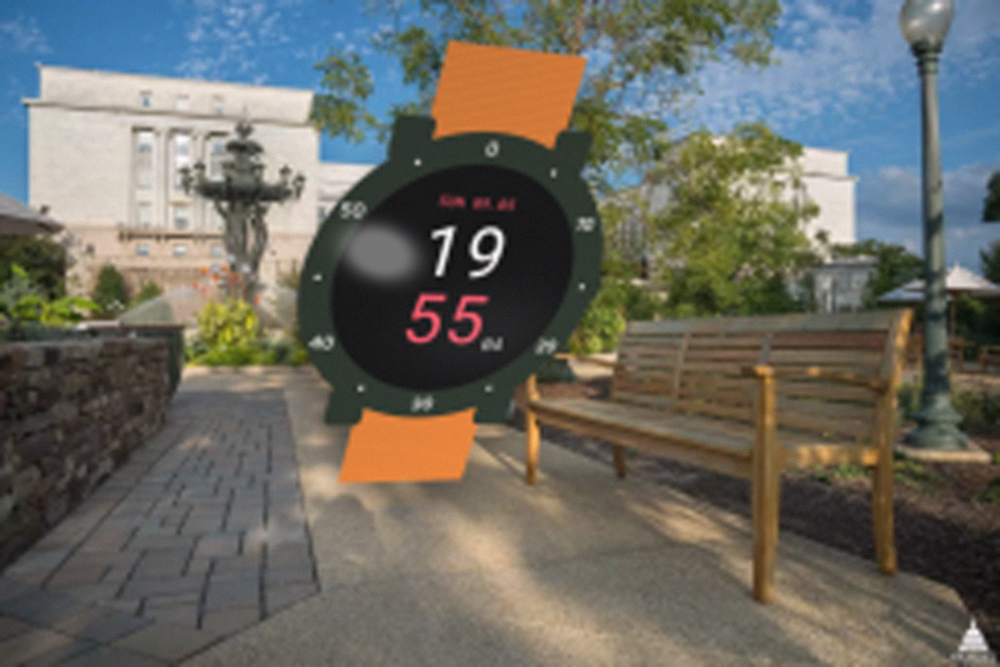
19:55
